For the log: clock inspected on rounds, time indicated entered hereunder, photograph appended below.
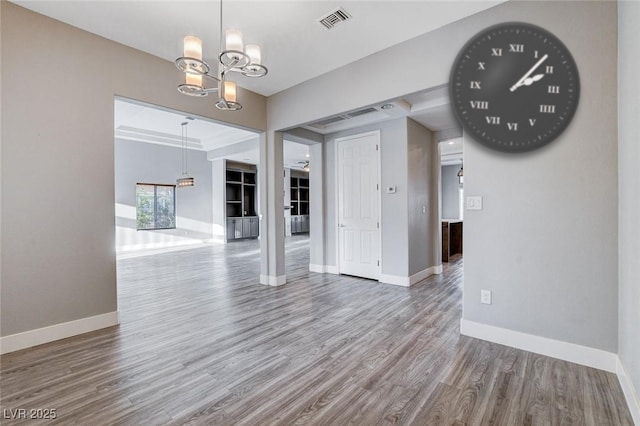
2:07
